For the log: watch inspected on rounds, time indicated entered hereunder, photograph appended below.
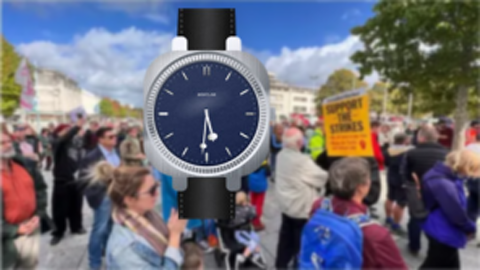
5:31
